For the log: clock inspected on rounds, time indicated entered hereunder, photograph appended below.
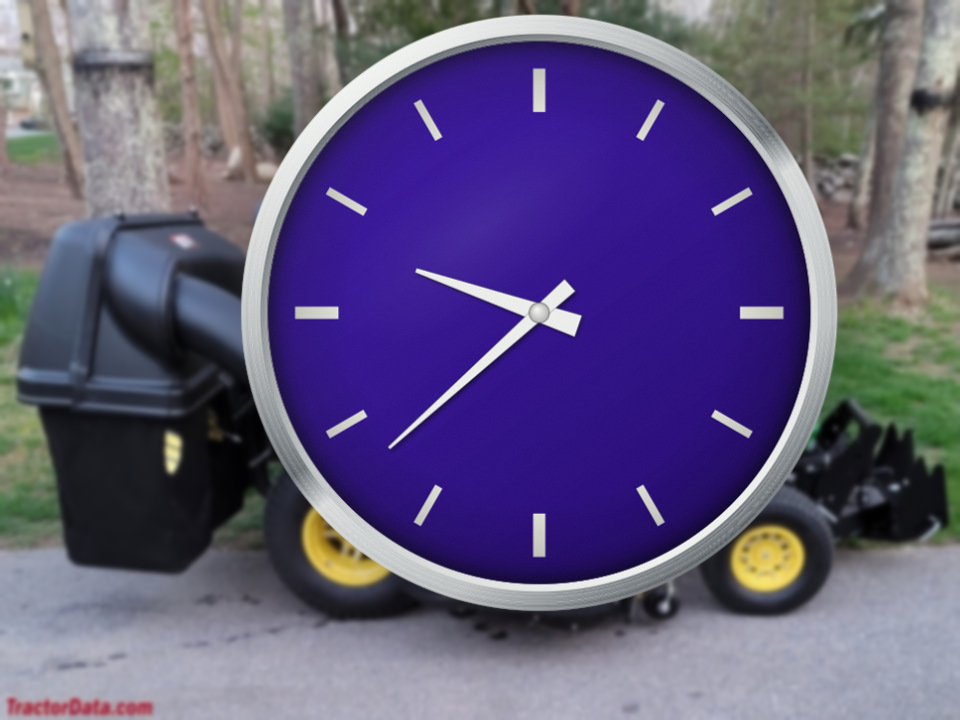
9:38
